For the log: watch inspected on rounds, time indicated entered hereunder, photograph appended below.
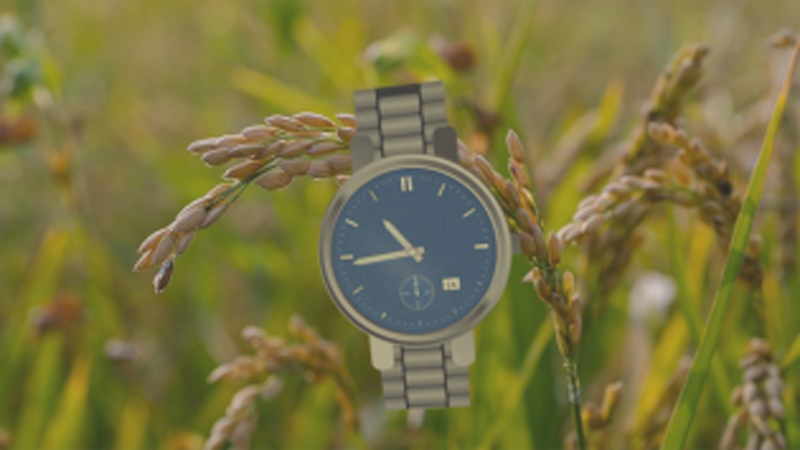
10:44
